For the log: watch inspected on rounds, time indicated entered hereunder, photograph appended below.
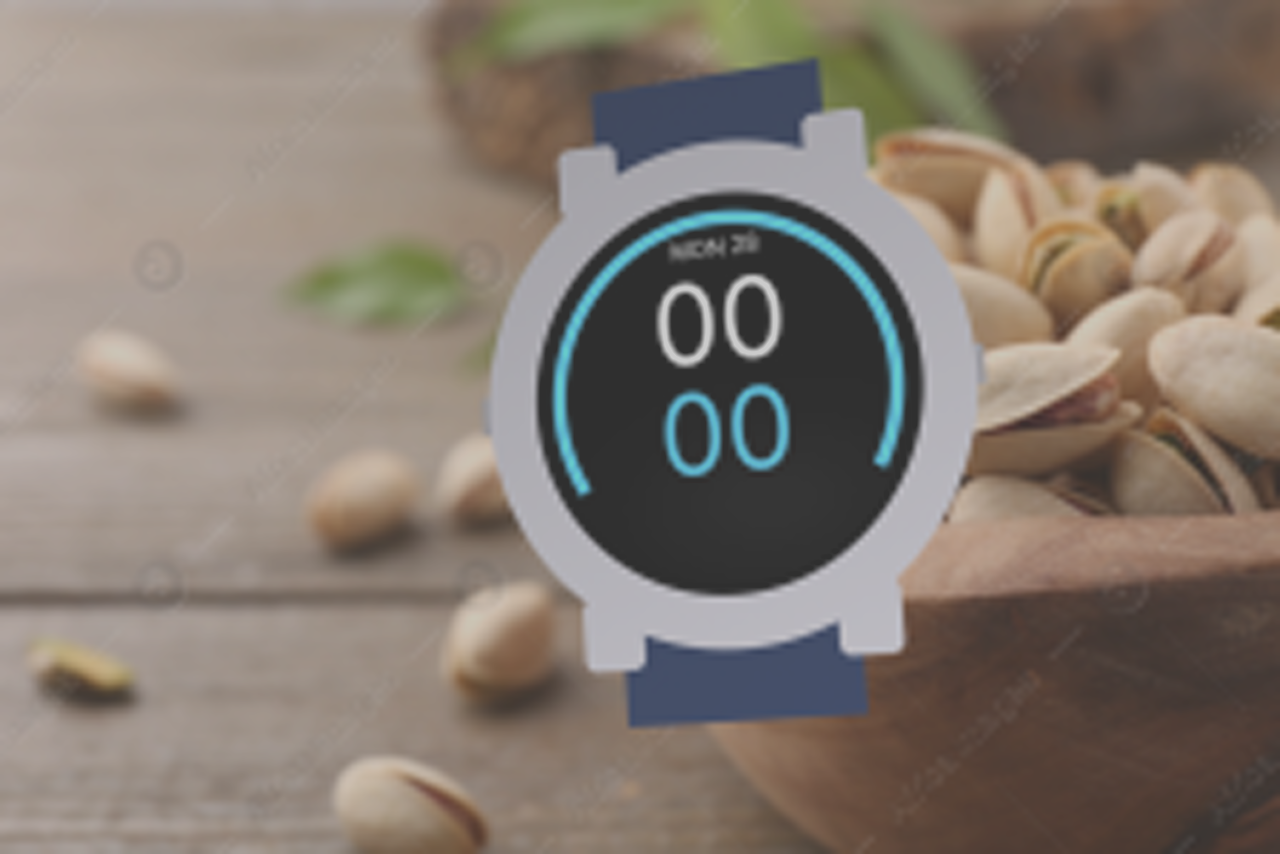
0:00
